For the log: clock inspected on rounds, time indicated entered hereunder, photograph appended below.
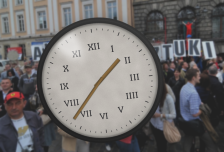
1:37
